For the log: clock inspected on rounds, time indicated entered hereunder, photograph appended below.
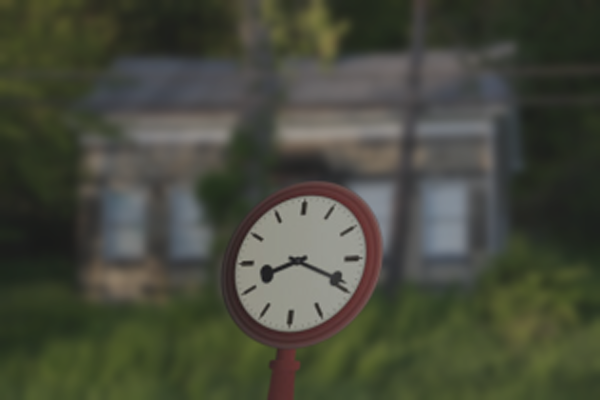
8:19
